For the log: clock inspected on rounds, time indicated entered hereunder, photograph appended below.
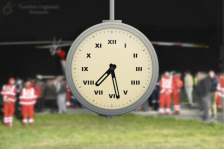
7:28
